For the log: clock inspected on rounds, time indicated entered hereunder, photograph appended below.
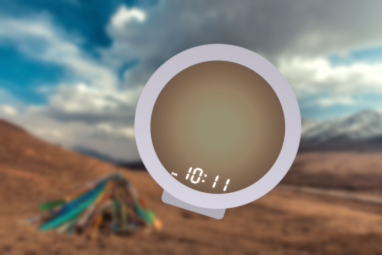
10:11
